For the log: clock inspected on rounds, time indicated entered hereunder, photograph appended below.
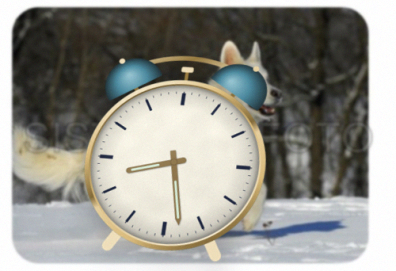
8:28
